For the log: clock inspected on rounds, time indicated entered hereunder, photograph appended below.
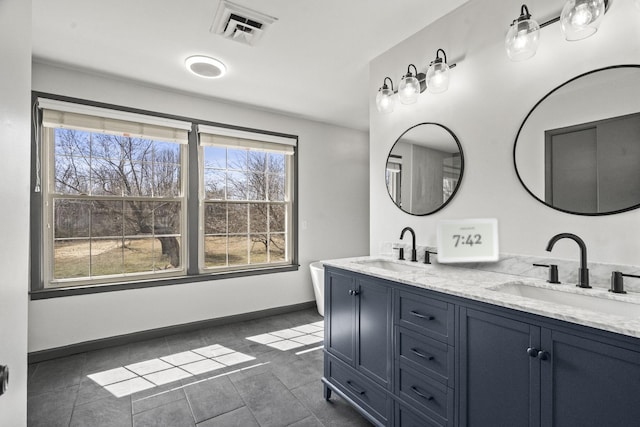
7:42
